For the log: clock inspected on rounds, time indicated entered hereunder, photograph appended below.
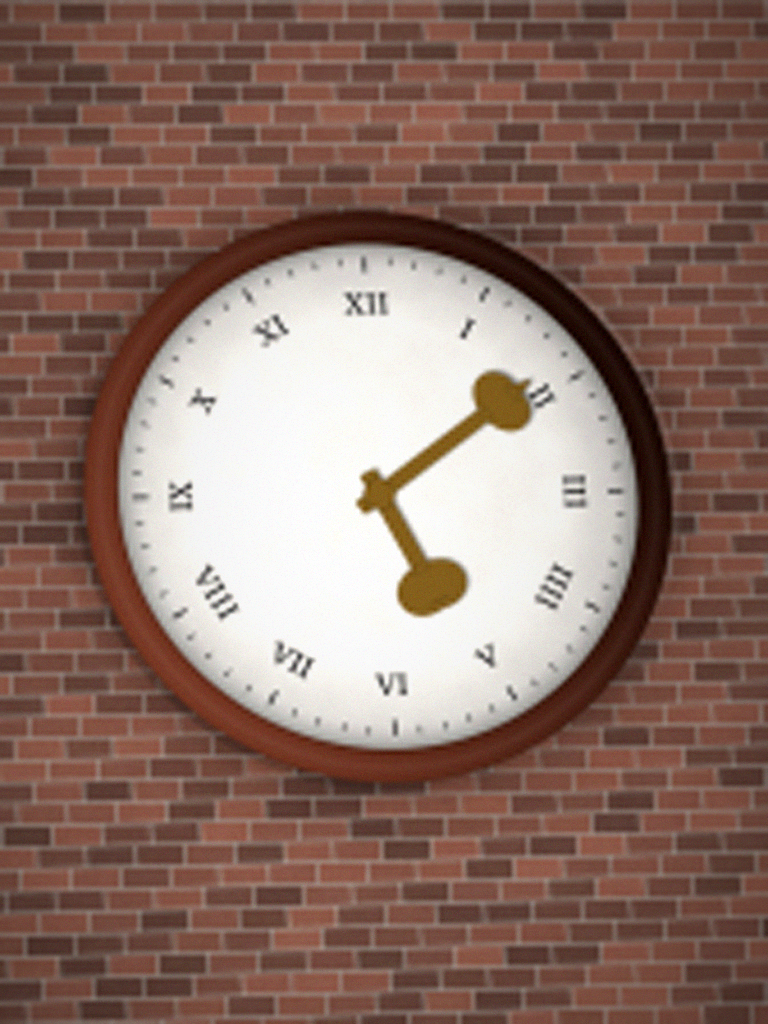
5:09
